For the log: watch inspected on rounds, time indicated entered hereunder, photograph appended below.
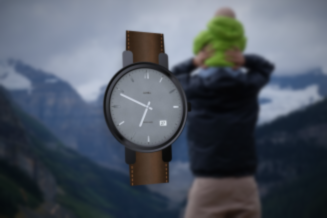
6:49
